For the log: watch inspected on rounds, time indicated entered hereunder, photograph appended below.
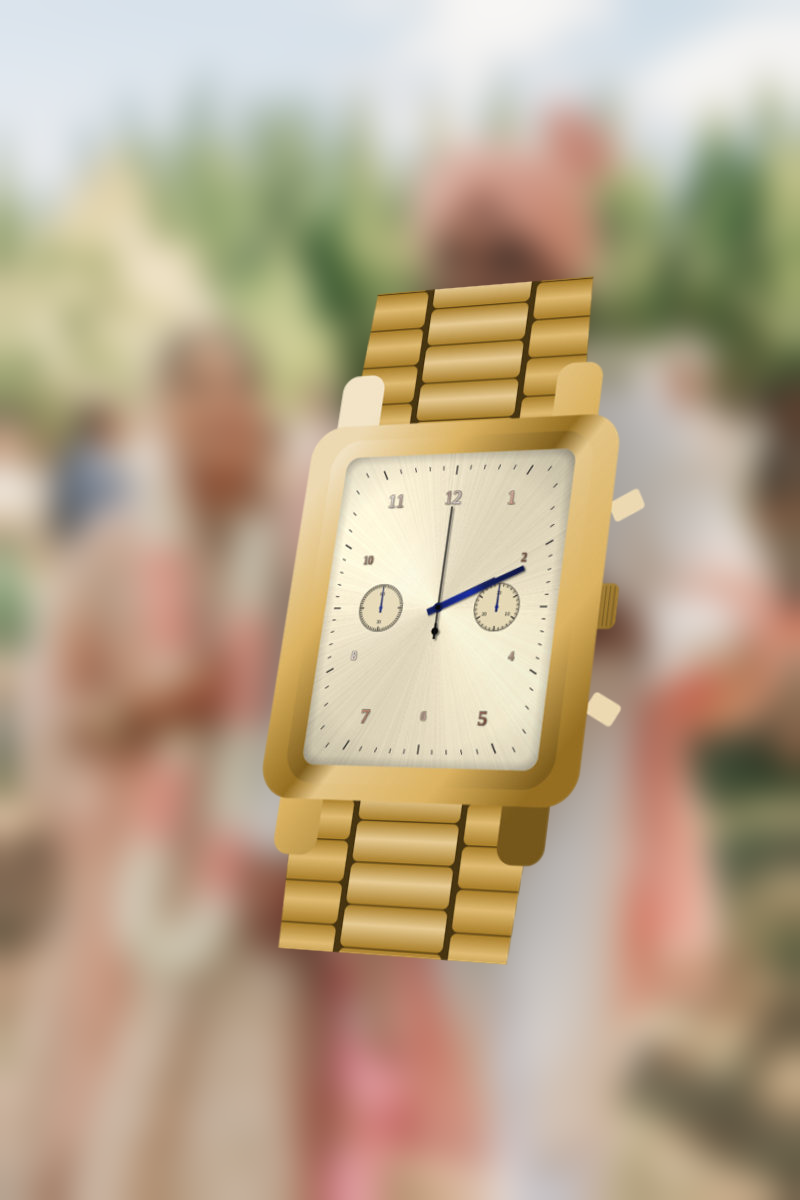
2:11
